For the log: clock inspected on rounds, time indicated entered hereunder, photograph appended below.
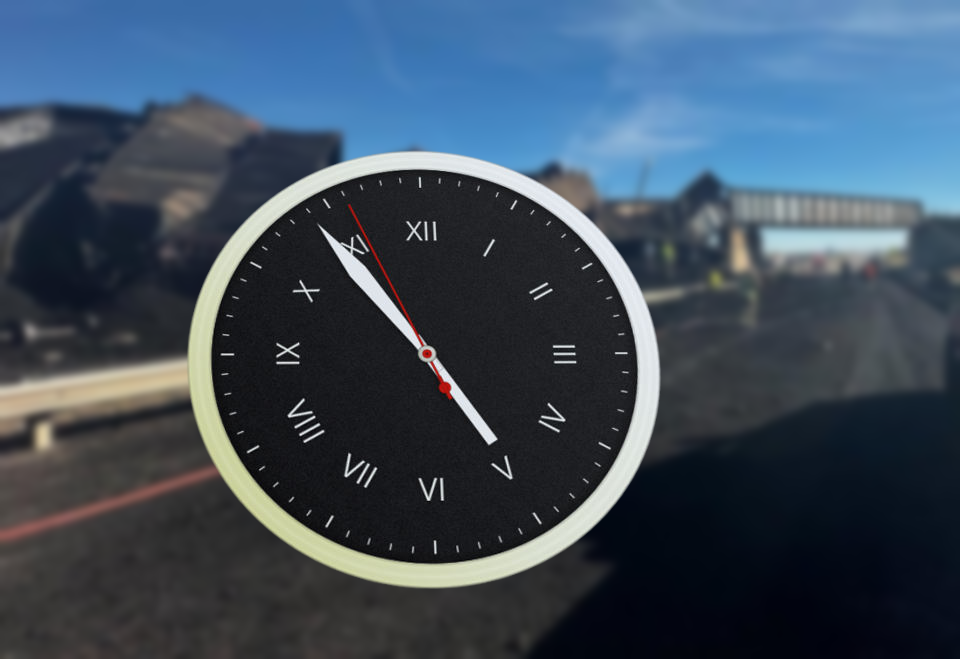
4:53:56
